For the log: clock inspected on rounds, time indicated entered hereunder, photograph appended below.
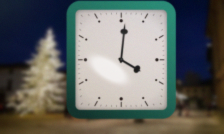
4:01
